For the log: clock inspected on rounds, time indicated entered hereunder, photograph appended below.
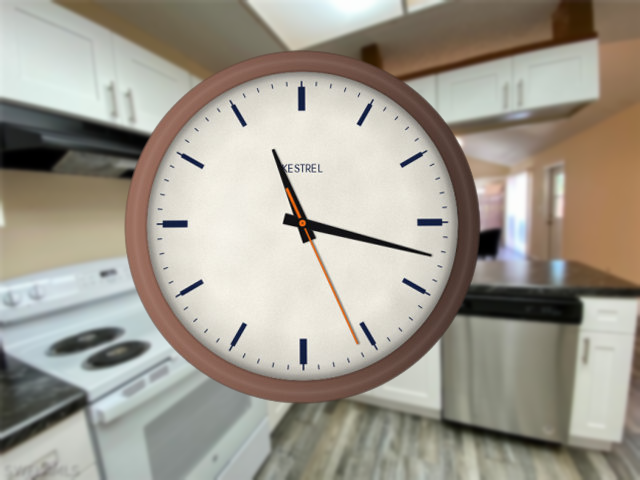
11:17:26
